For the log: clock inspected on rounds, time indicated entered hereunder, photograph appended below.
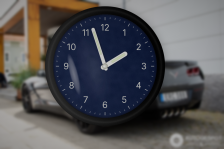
1:57
